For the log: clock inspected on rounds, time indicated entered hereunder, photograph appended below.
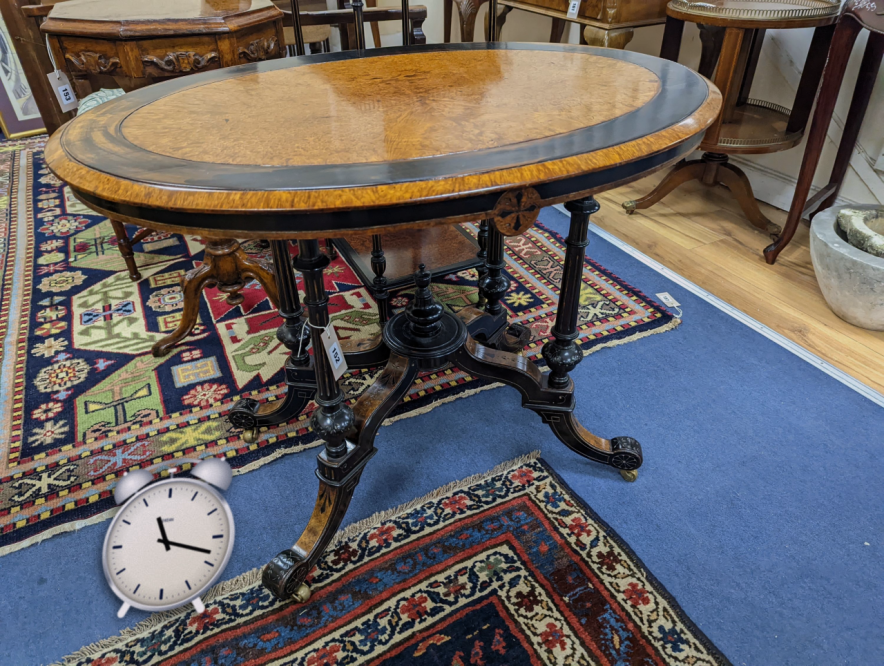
11:18
